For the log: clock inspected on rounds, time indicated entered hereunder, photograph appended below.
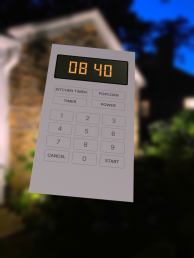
8:40
